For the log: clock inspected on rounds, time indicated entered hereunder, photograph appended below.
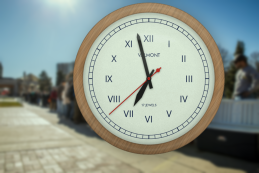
6:57:38
